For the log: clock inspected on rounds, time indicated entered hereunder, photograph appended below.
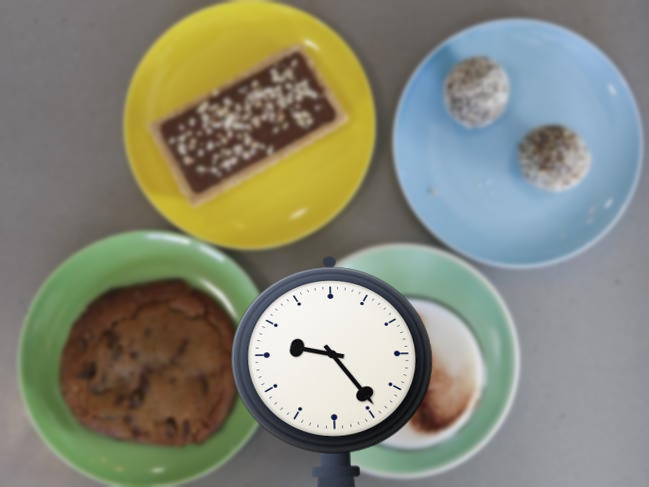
9:24
